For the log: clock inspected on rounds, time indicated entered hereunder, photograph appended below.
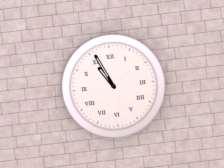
10:56
